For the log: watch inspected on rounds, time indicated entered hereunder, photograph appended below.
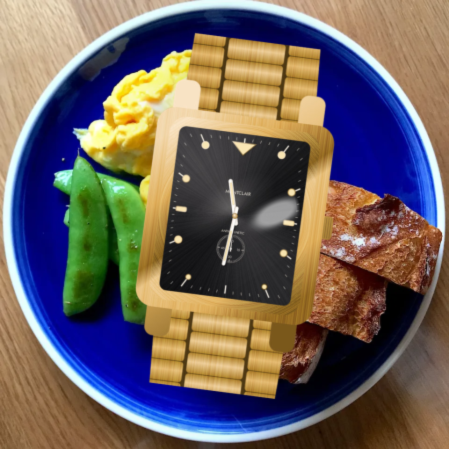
11:31
